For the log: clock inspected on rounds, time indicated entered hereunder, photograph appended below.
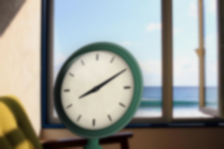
8:10
